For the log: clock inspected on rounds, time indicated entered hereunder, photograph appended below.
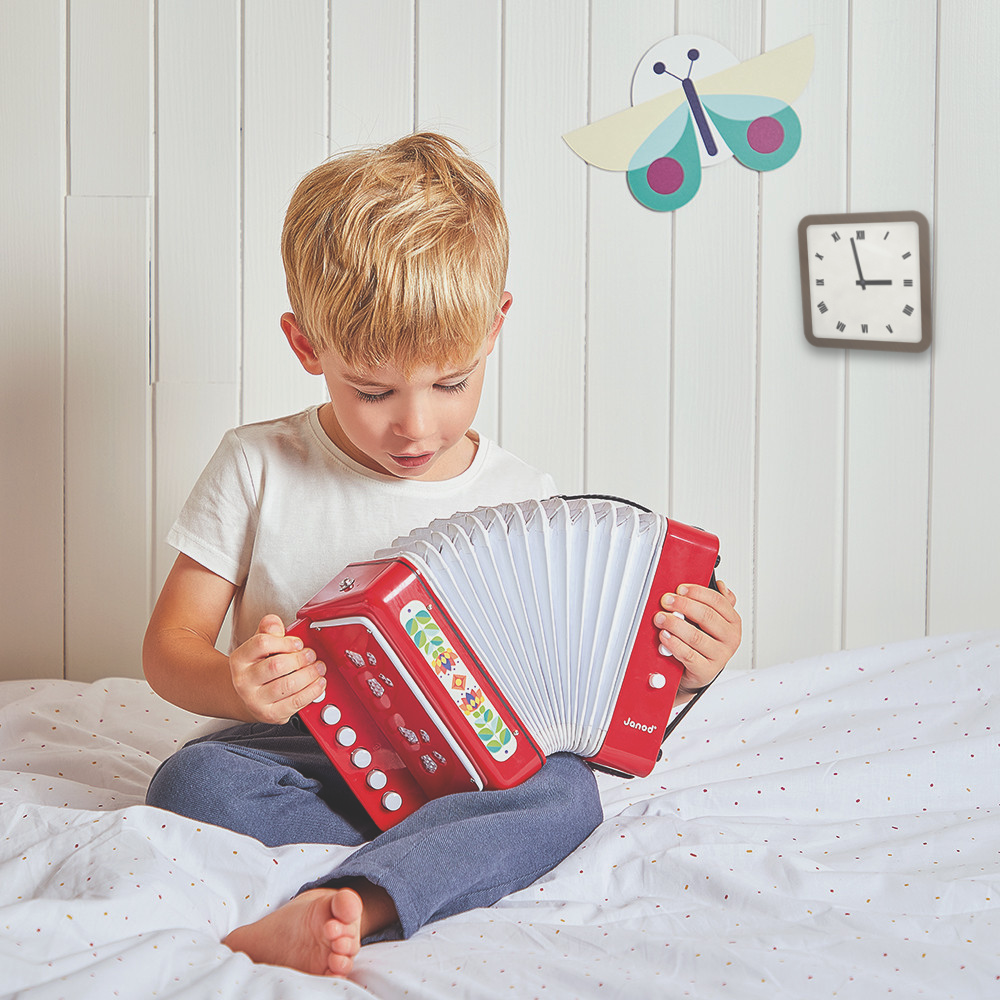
2:58
